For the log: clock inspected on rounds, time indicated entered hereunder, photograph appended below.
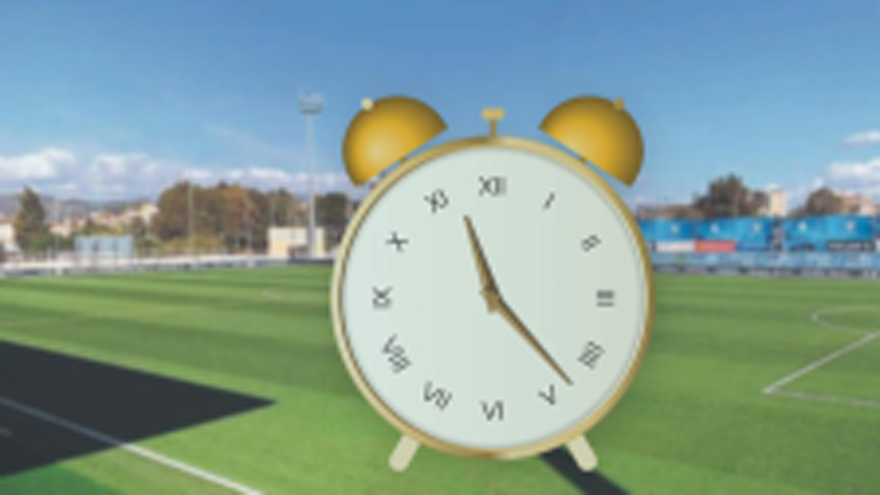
11:23
